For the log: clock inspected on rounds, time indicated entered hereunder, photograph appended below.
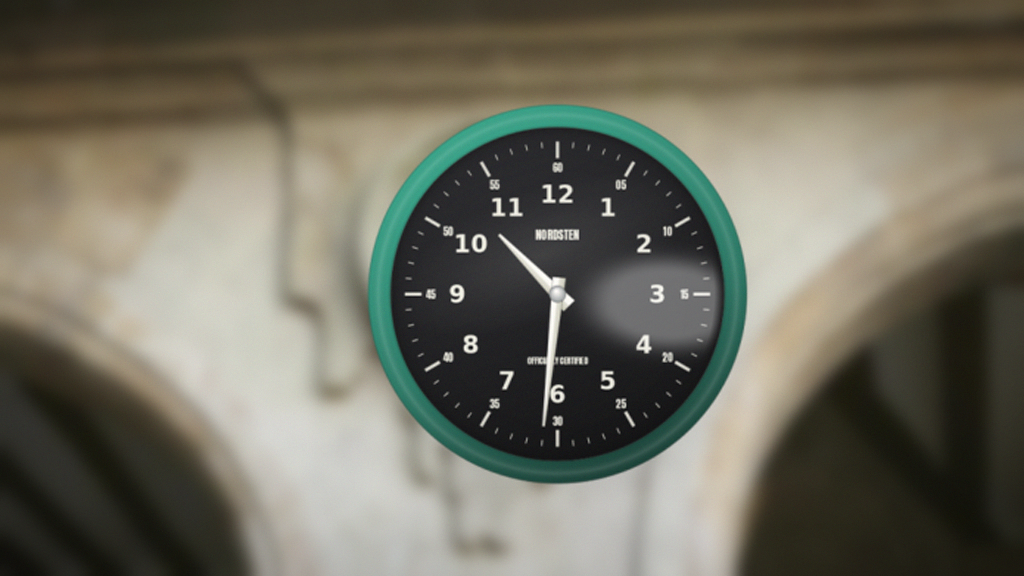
10:31
